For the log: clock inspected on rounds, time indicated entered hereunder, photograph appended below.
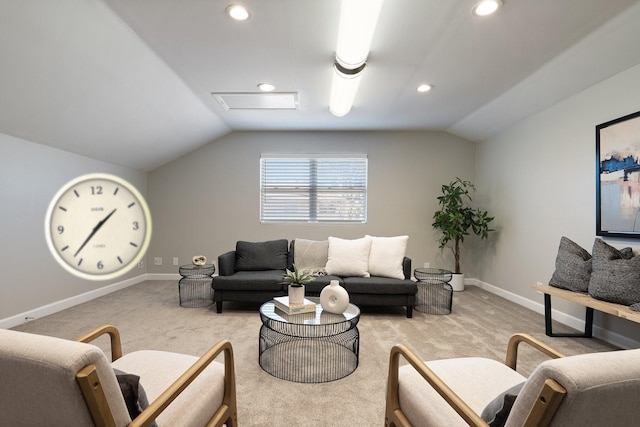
1:37
